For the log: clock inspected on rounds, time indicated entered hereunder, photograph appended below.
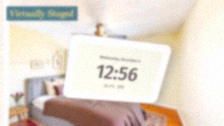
12:56
